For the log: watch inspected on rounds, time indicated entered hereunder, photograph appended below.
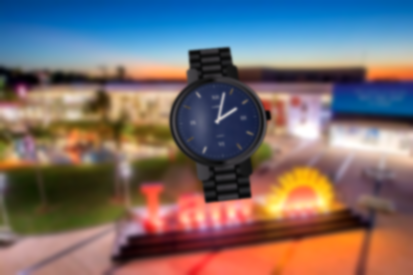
2:03
